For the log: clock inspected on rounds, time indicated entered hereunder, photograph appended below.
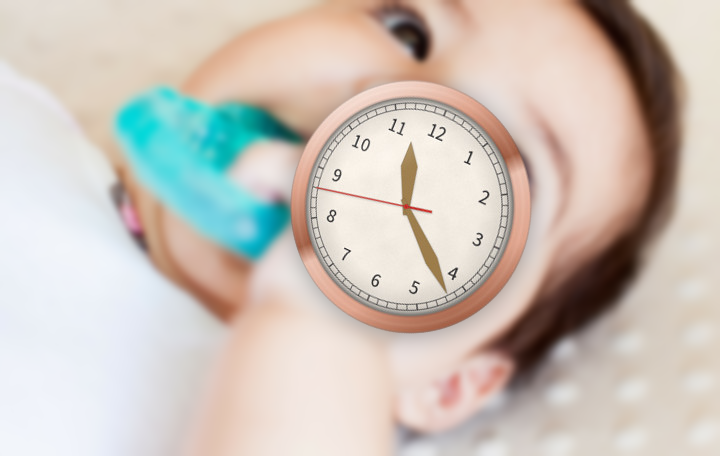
11:21:43
